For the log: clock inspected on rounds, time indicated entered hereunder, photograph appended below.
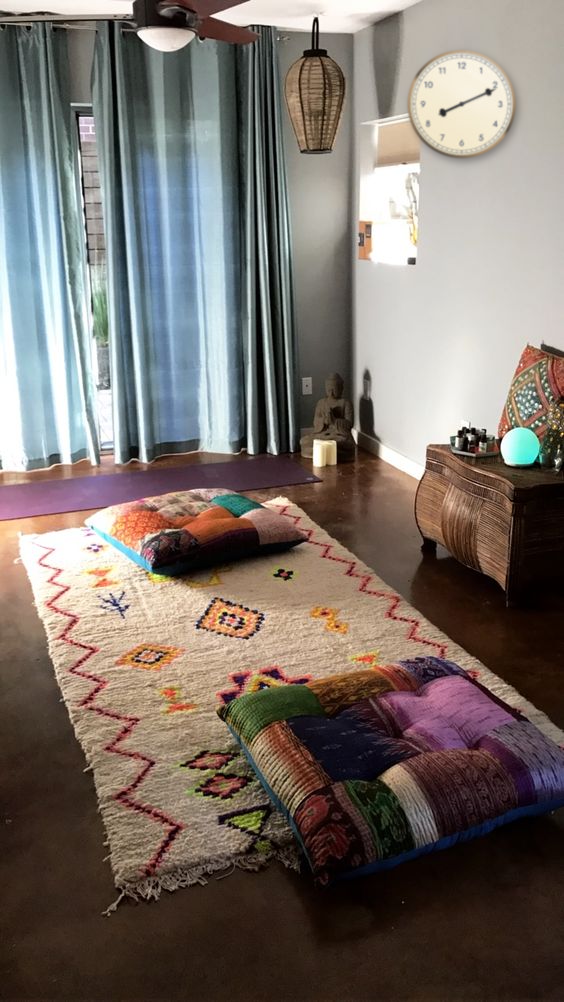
8:11
